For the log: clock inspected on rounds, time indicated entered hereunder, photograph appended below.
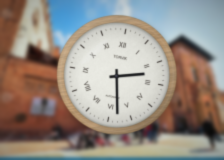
2:28
